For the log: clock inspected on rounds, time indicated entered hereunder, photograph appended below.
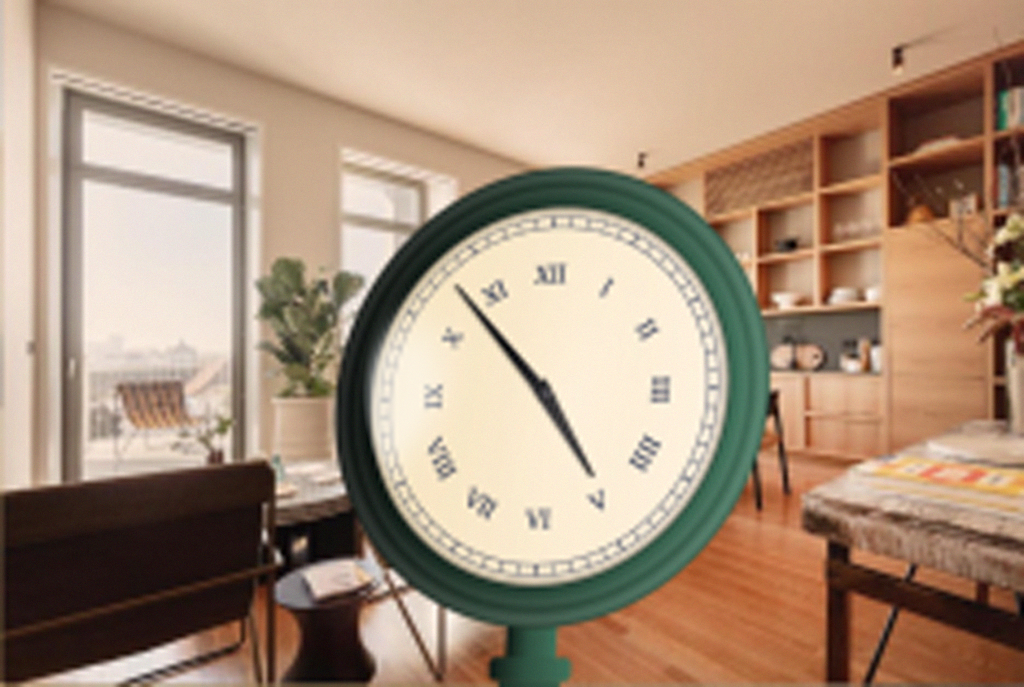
4:53
